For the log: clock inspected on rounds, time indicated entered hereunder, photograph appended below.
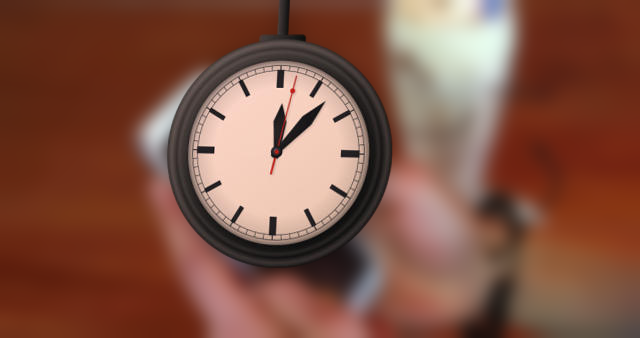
12:07:02
